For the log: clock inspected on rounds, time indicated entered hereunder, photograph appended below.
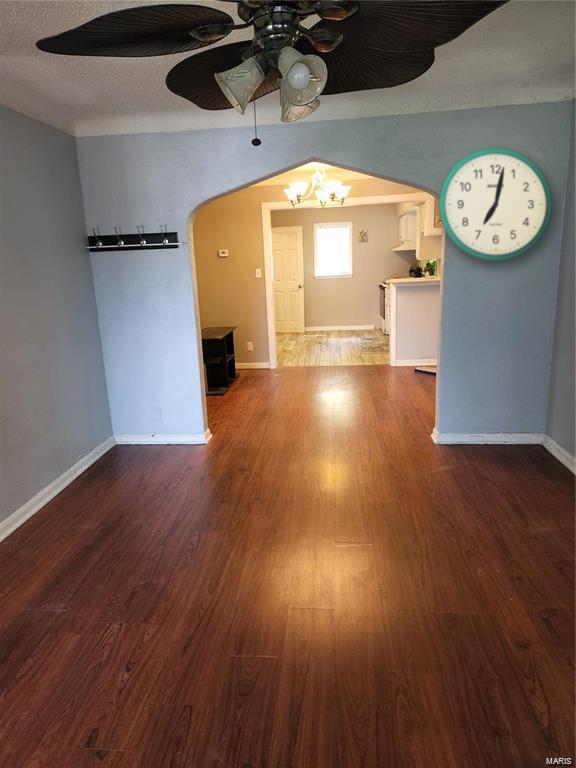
7:02
